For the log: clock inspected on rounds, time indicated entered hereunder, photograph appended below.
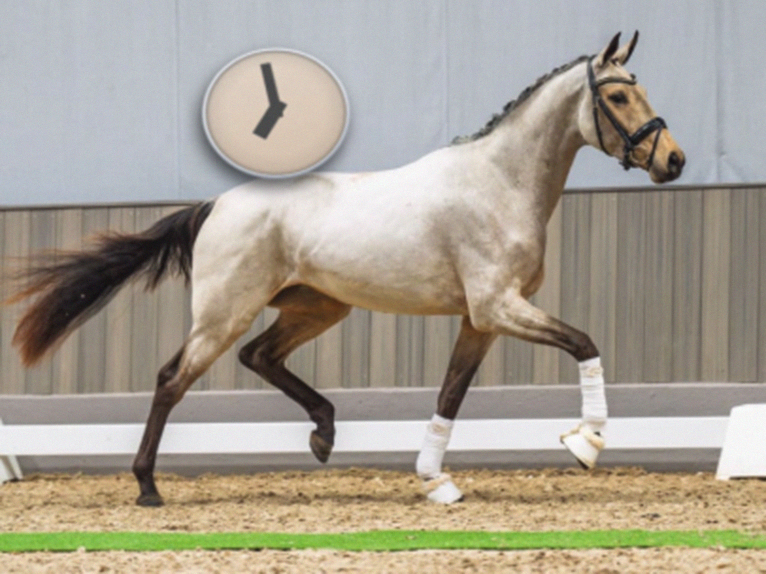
6:58
